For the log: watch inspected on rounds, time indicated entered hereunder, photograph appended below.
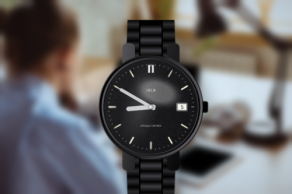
8:50
